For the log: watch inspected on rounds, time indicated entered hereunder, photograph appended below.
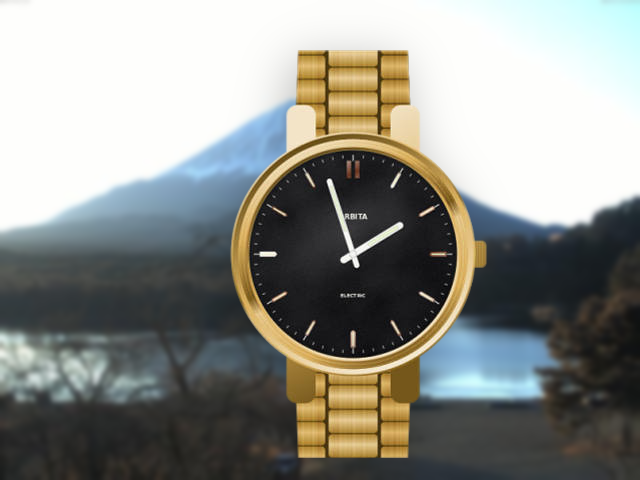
1:57
